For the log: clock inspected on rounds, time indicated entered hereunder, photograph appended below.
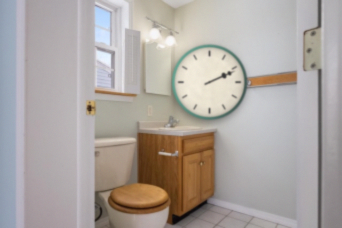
2:11
